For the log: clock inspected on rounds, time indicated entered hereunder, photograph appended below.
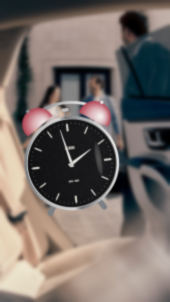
1:58
